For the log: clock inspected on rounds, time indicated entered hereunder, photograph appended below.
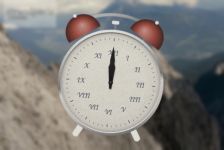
12:00
